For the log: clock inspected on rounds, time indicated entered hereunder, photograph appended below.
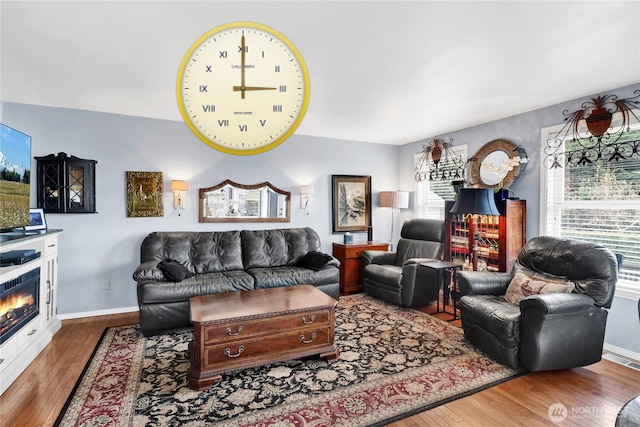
3:00
